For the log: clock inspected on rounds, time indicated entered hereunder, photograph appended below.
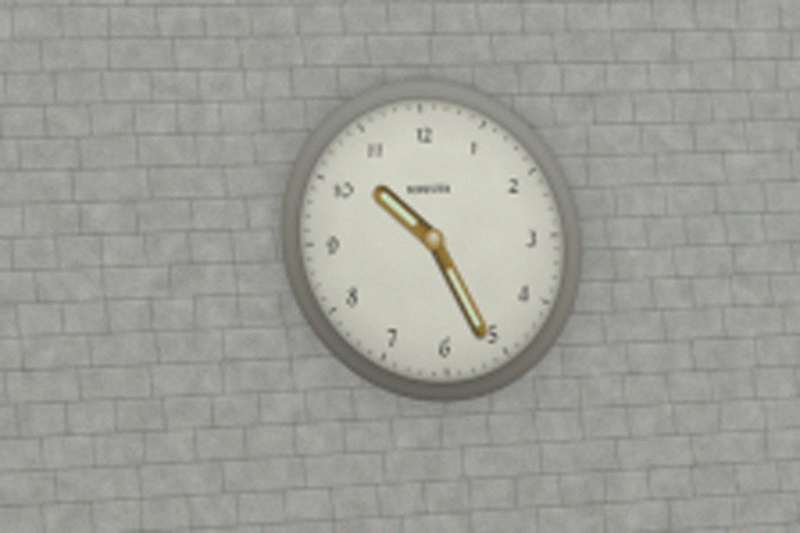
10:26
